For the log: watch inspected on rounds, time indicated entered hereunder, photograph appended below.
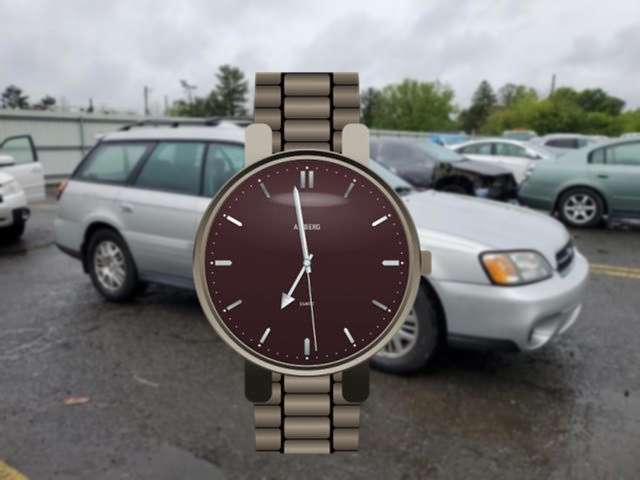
6:58:29
